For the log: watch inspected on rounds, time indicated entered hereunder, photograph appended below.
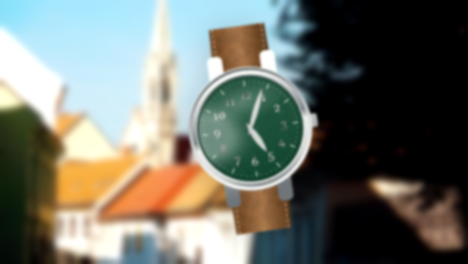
5:04
